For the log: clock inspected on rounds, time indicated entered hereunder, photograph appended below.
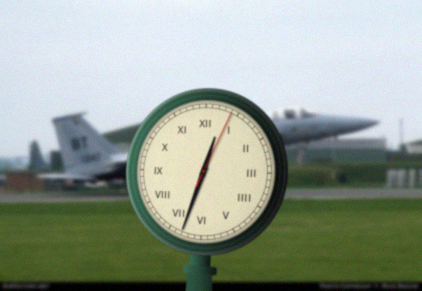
12:33:04
